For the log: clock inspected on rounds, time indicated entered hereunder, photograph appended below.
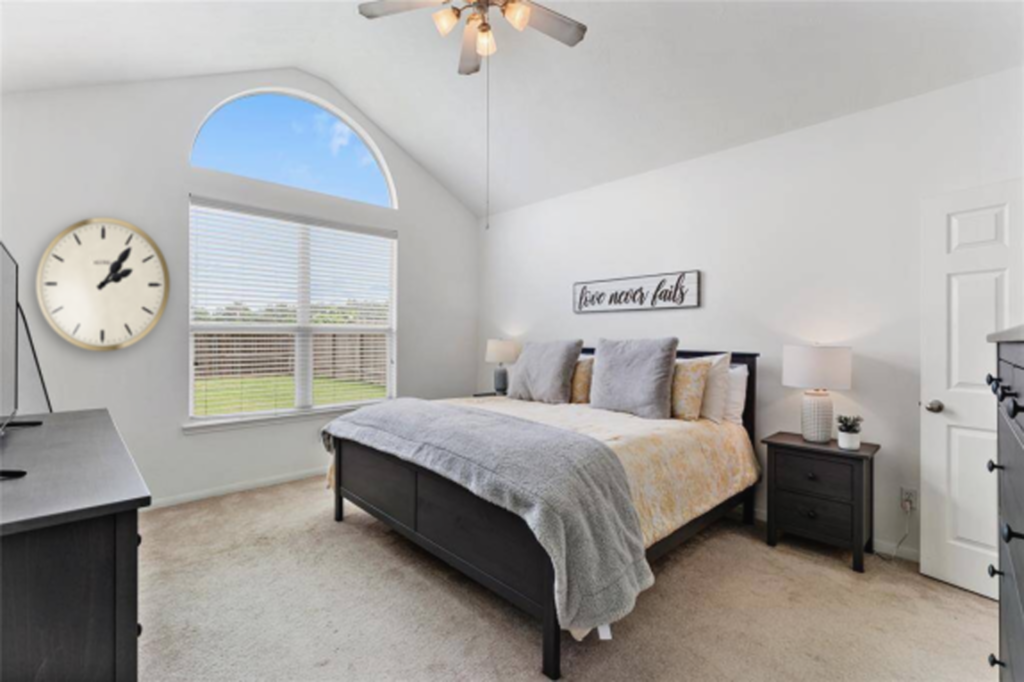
2:06
